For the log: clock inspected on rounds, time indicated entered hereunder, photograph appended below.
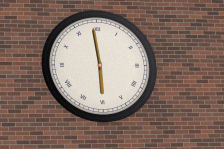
5:59
